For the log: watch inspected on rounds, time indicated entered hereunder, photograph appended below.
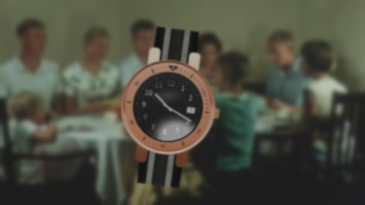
10:19
